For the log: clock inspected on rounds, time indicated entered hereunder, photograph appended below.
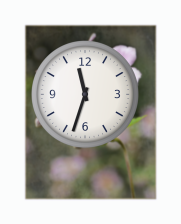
11:33
